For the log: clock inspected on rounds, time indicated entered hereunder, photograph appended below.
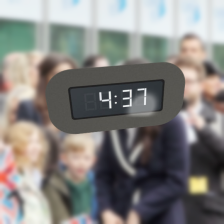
4:37
